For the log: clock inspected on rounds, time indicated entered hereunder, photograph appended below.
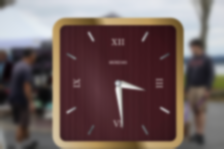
3:29
